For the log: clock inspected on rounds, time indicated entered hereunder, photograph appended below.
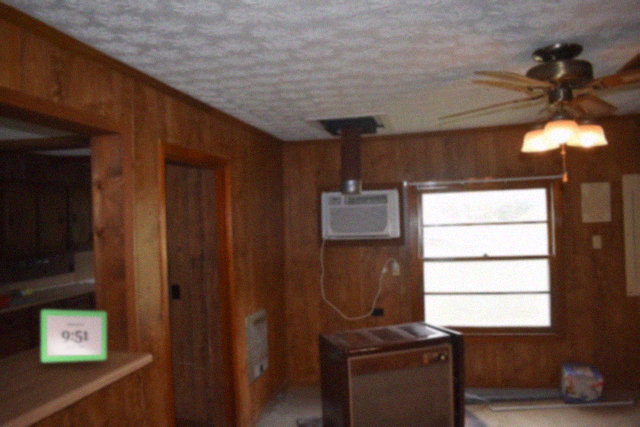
9:51
